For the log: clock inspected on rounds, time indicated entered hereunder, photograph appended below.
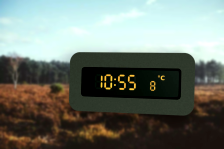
10:55
